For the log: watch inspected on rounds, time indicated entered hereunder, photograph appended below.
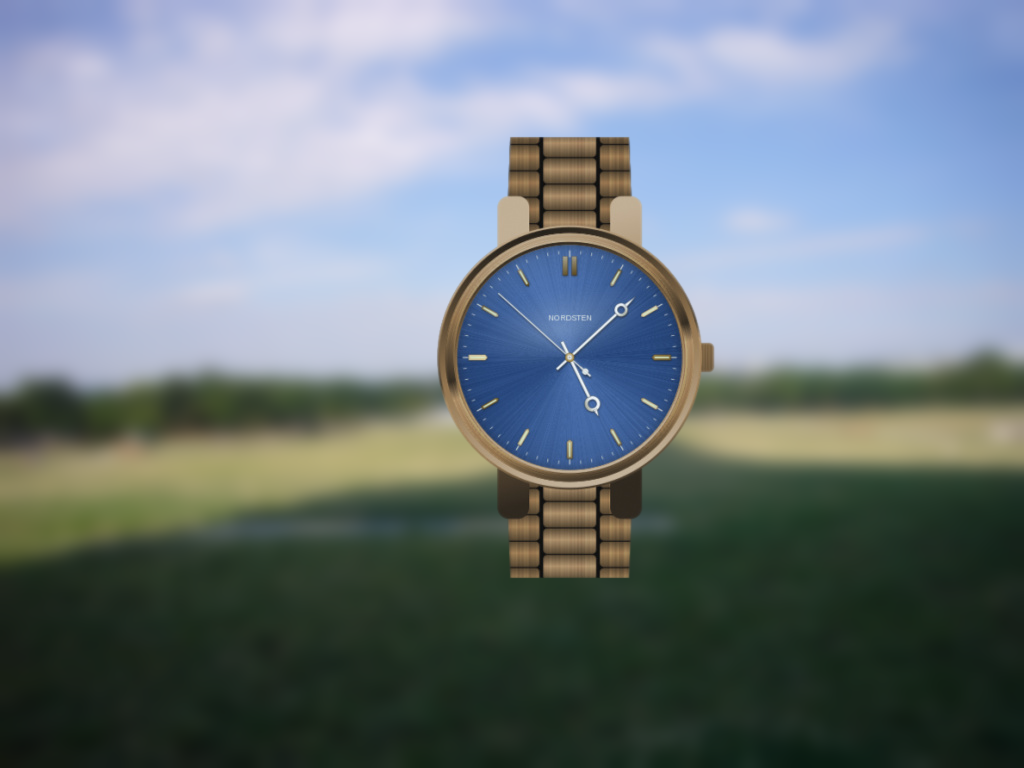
5:07:52
